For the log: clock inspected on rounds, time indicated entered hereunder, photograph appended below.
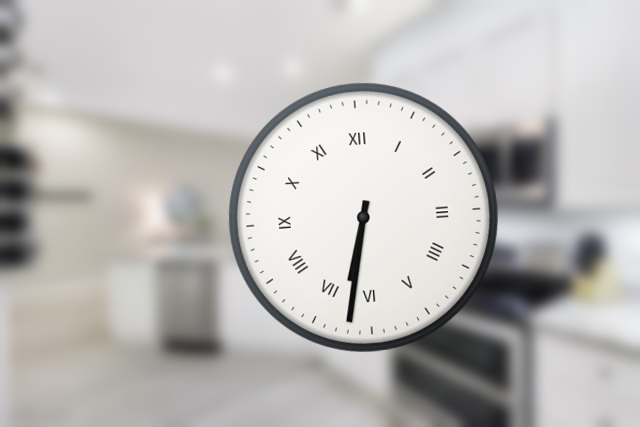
6:32
